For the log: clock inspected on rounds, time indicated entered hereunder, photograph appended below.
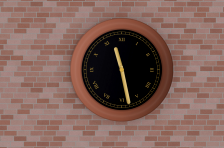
11:28
